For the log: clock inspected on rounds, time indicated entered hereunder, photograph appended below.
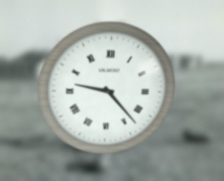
9:23
